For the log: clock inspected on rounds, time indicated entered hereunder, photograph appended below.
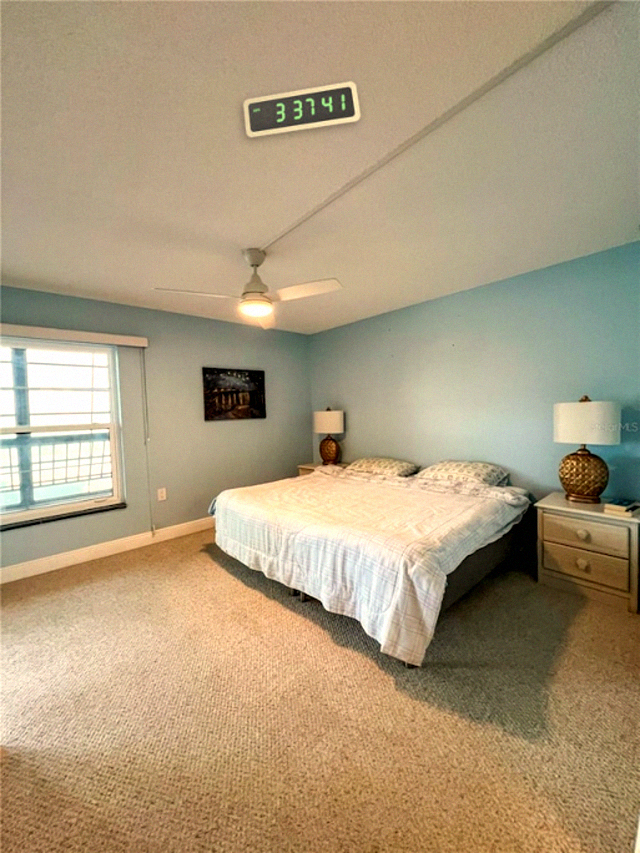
3:37:41
